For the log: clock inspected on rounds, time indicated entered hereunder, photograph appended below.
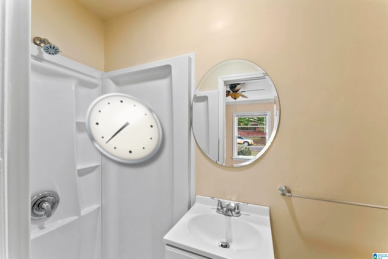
7:38
